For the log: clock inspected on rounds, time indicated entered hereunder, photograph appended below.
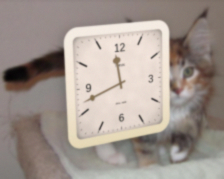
11:42
